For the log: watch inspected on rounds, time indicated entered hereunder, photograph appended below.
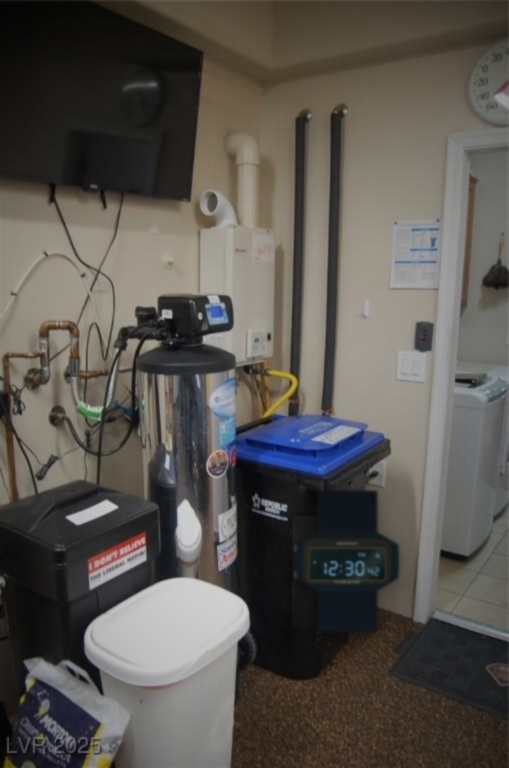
12:30
